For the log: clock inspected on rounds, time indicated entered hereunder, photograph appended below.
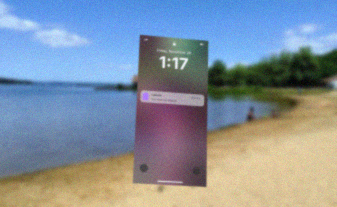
1:17
